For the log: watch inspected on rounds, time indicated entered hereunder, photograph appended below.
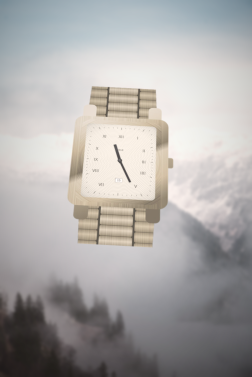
11:26
